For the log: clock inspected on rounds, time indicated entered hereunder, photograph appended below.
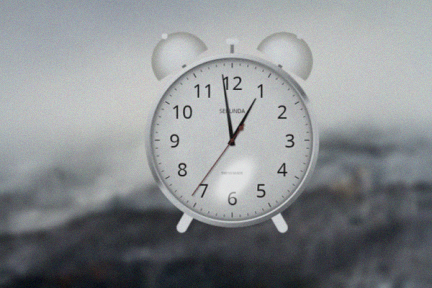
12:58:36
